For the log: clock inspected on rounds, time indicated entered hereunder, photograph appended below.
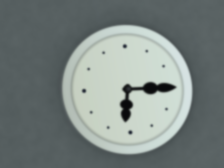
6:15
